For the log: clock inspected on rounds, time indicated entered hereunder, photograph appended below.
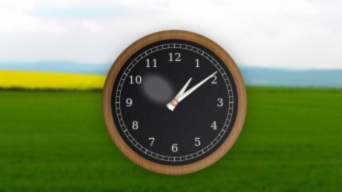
1:09
